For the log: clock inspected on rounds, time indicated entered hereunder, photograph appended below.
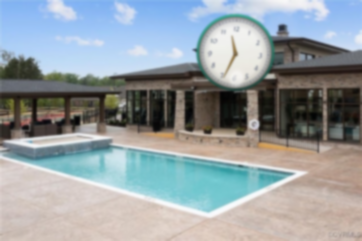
11:34
